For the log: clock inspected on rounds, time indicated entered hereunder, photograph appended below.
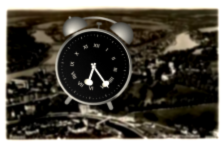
6:23
